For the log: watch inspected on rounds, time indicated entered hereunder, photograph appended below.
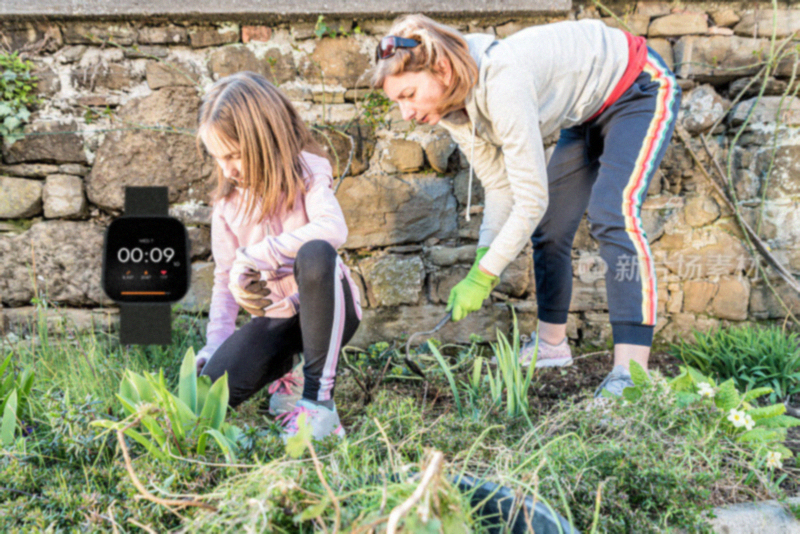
0:09
